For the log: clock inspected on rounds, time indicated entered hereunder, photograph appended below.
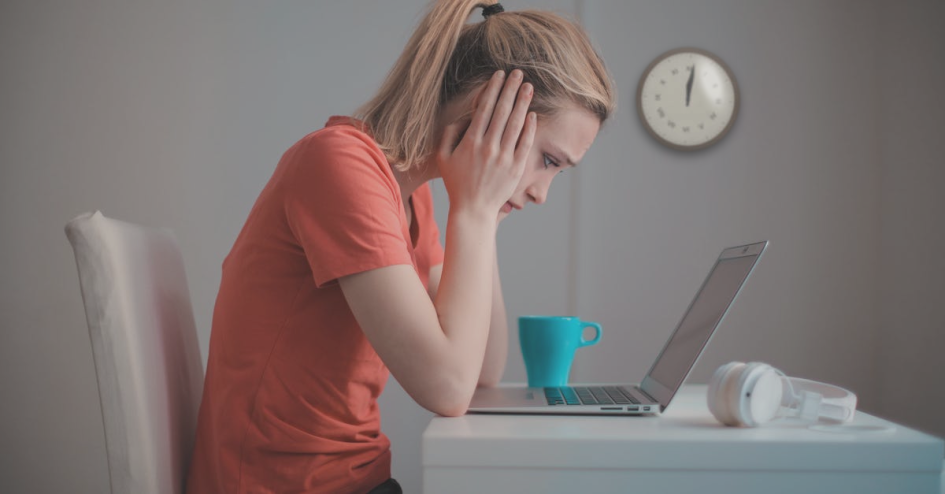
12:01
